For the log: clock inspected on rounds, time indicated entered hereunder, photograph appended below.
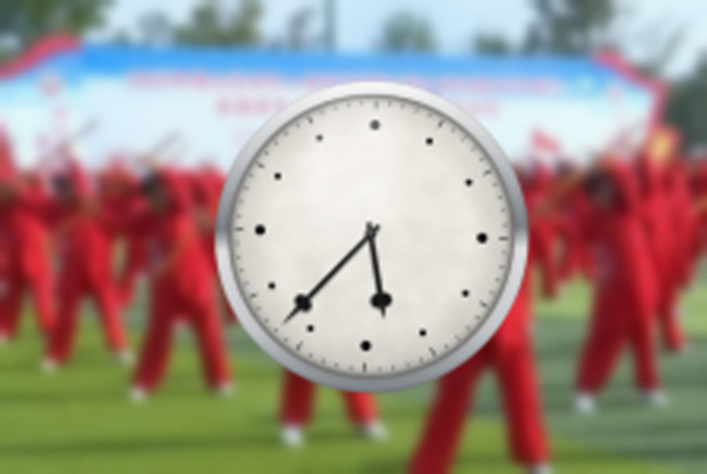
5:37
